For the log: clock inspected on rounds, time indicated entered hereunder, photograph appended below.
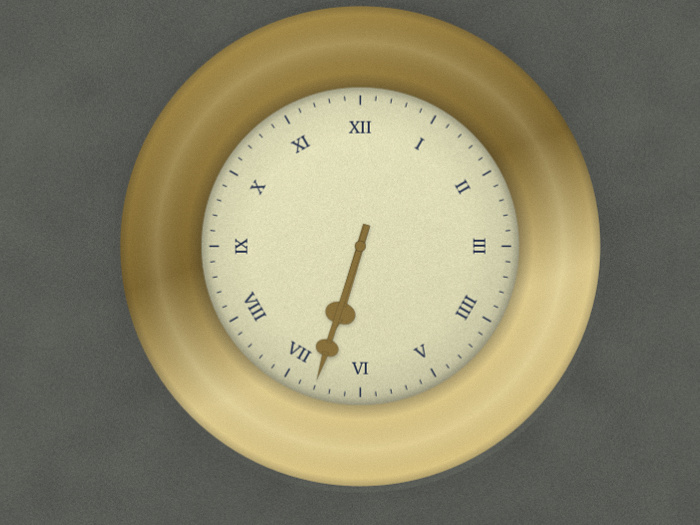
6:33
